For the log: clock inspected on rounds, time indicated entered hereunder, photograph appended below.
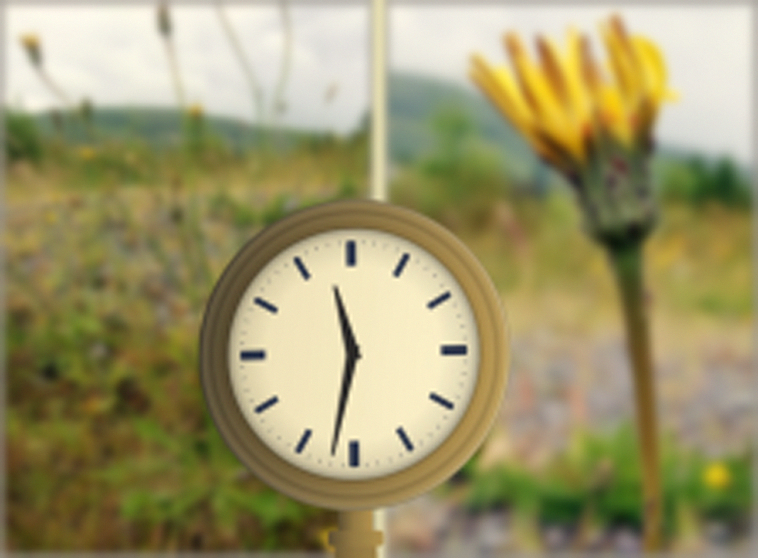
11:32
